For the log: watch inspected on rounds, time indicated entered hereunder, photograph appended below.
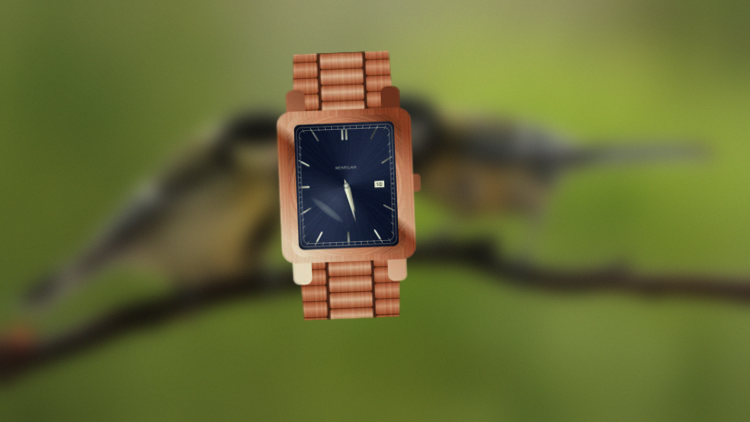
5:28
